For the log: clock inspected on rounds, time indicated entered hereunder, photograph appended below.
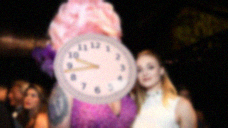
9:43
